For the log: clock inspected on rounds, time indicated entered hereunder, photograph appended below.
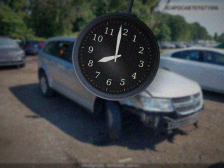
7:59
